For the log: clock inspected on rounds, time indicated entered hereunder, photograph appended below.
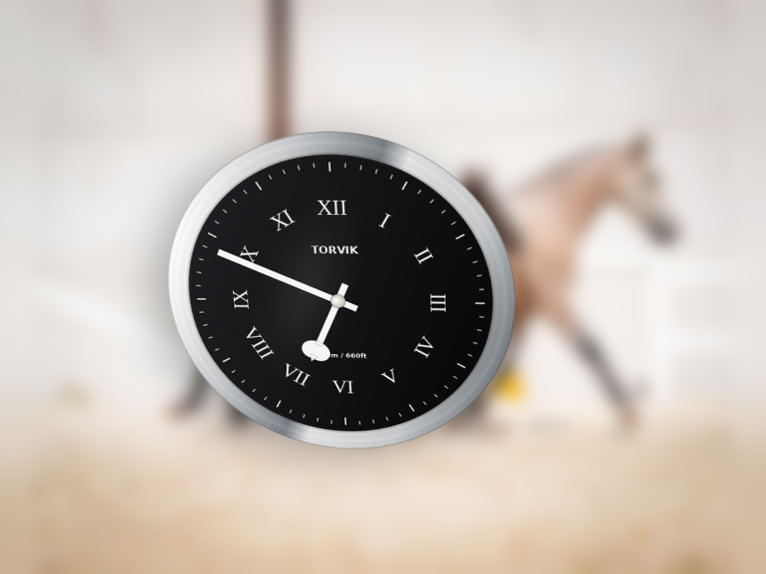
6:49
